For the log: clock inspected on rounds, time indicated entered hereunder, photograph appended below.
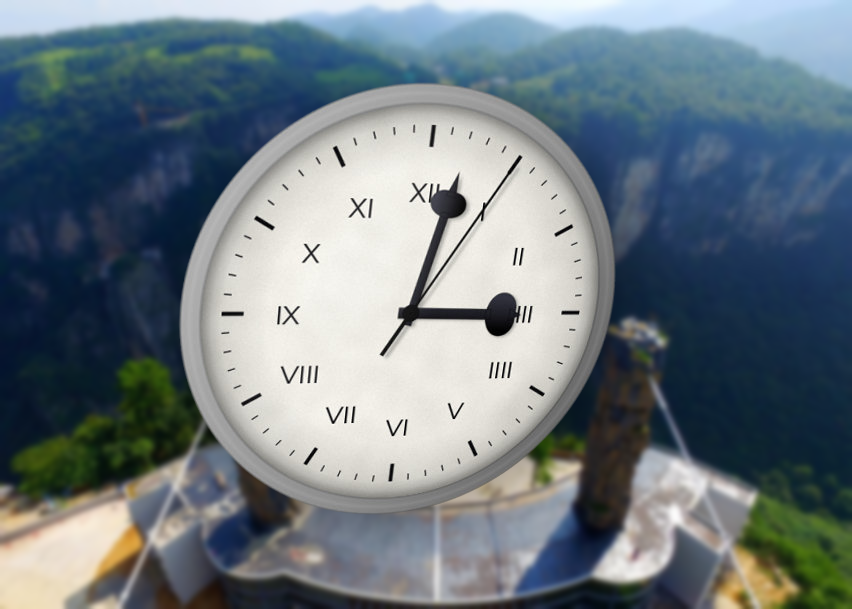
3:02:05
